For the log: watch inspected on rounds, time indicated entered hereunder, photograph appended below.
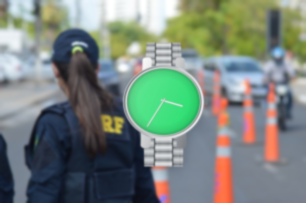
3:35
